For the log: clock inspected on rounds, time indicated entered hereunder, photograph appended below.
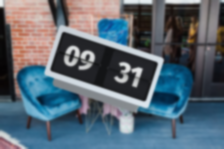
9:31
